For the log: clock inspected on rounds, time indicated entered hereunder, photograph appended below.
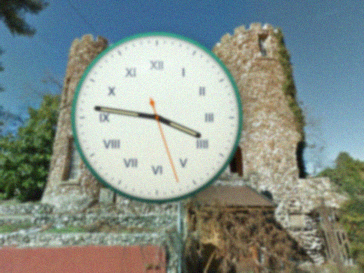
3:46:27
